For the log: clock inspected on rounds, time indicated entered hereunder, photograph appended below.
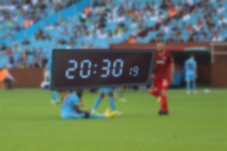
20:30
